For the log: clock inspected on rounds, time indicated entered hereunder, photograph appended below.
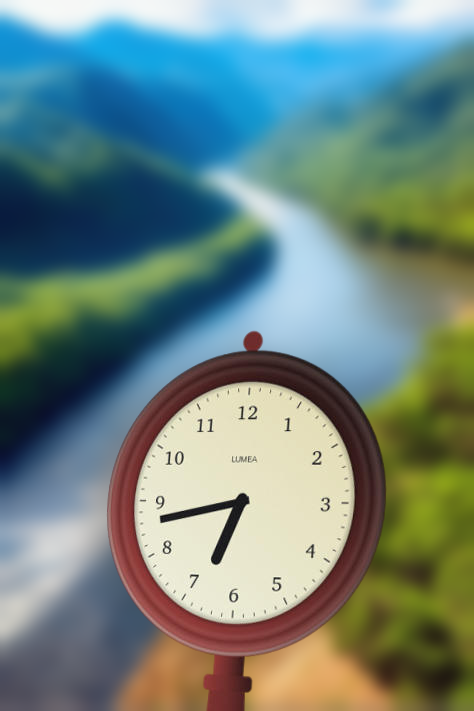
6:43
